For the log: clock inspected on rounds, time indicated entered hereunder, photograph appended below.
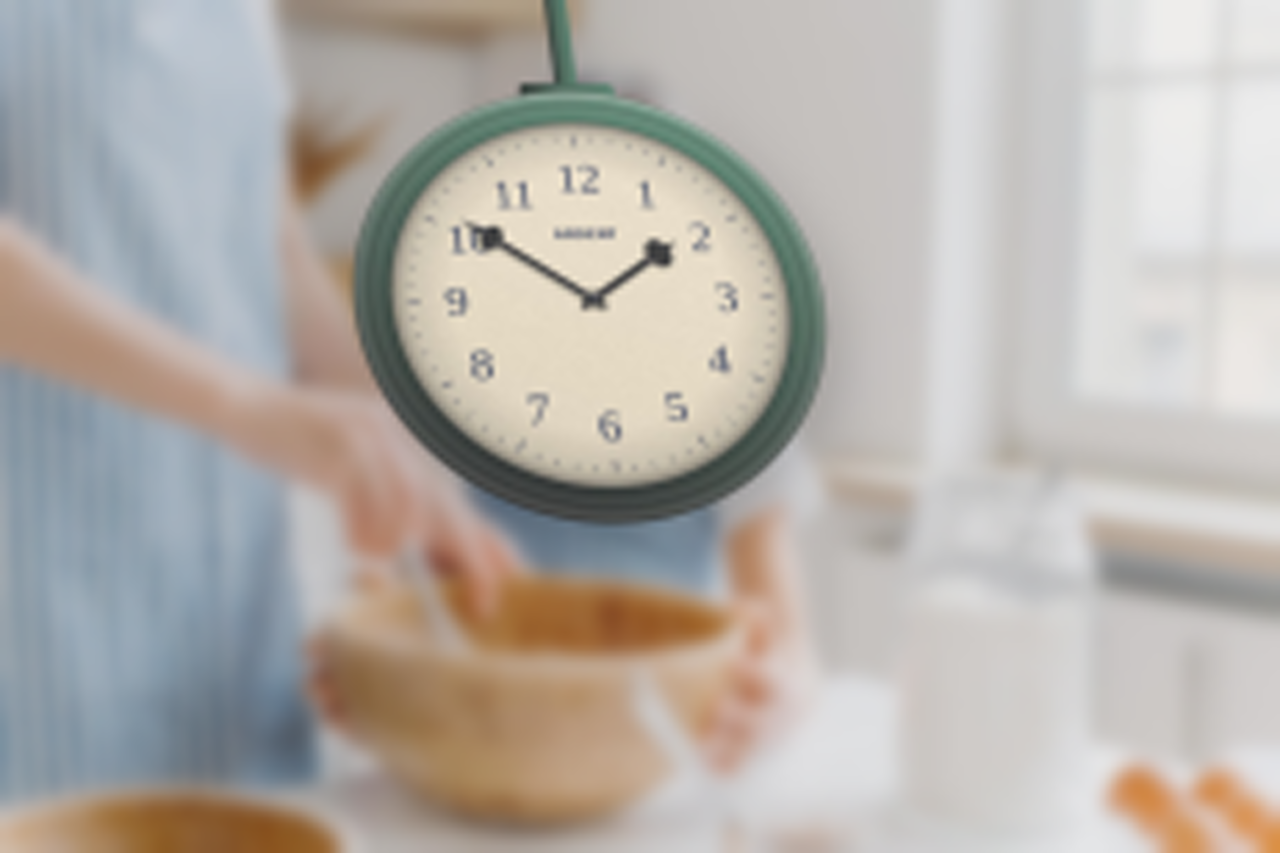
1:51
